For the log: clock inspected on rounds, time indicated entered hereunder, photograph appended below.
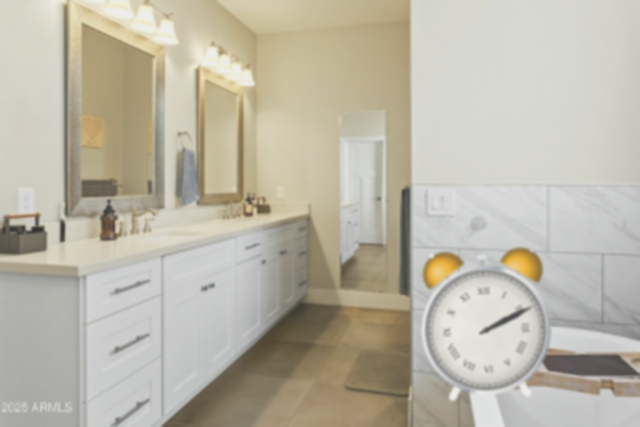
2:11
